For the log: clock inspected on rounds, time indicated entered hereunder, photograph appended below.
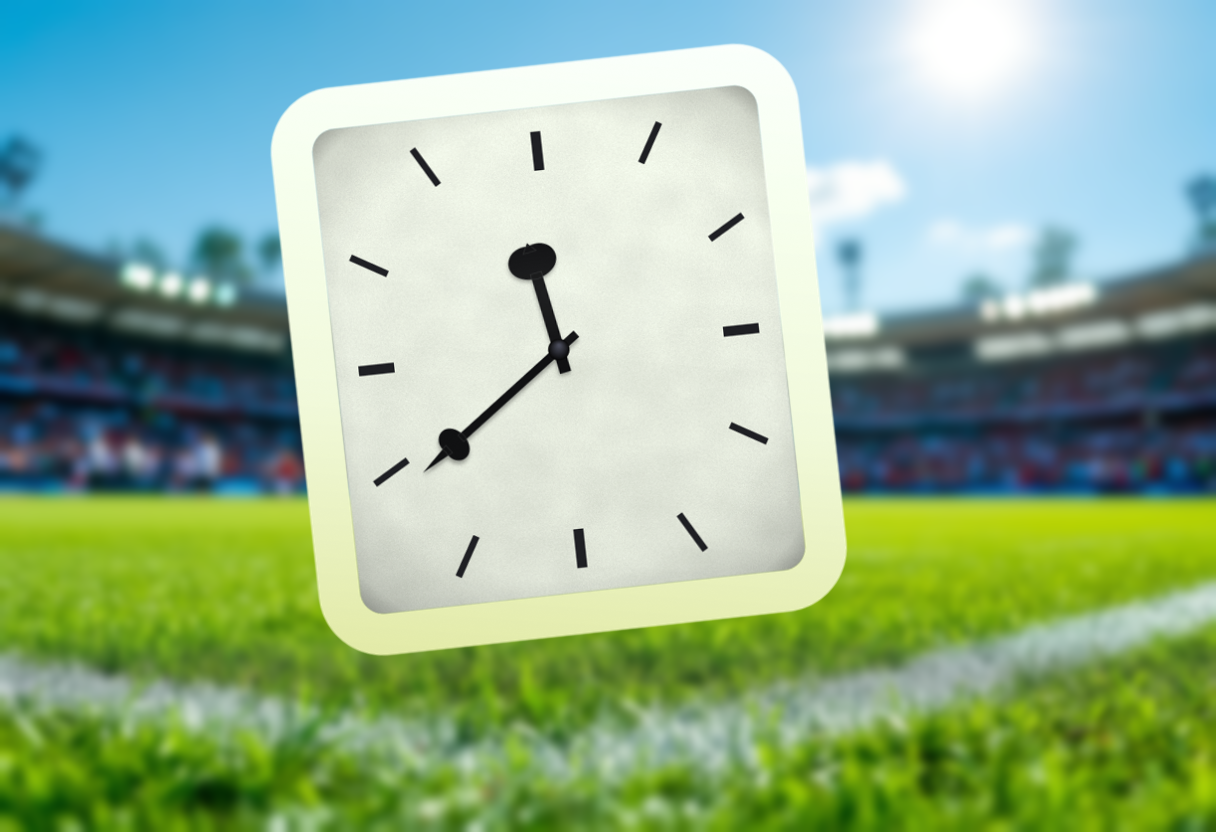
11:39
